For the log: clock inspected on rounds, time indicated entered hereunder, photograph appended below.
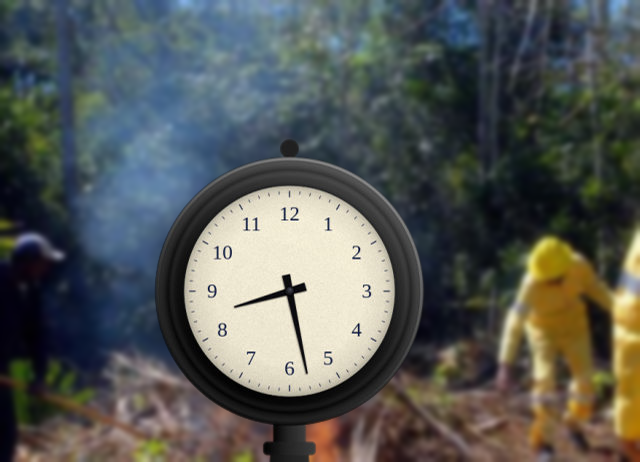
8:28
